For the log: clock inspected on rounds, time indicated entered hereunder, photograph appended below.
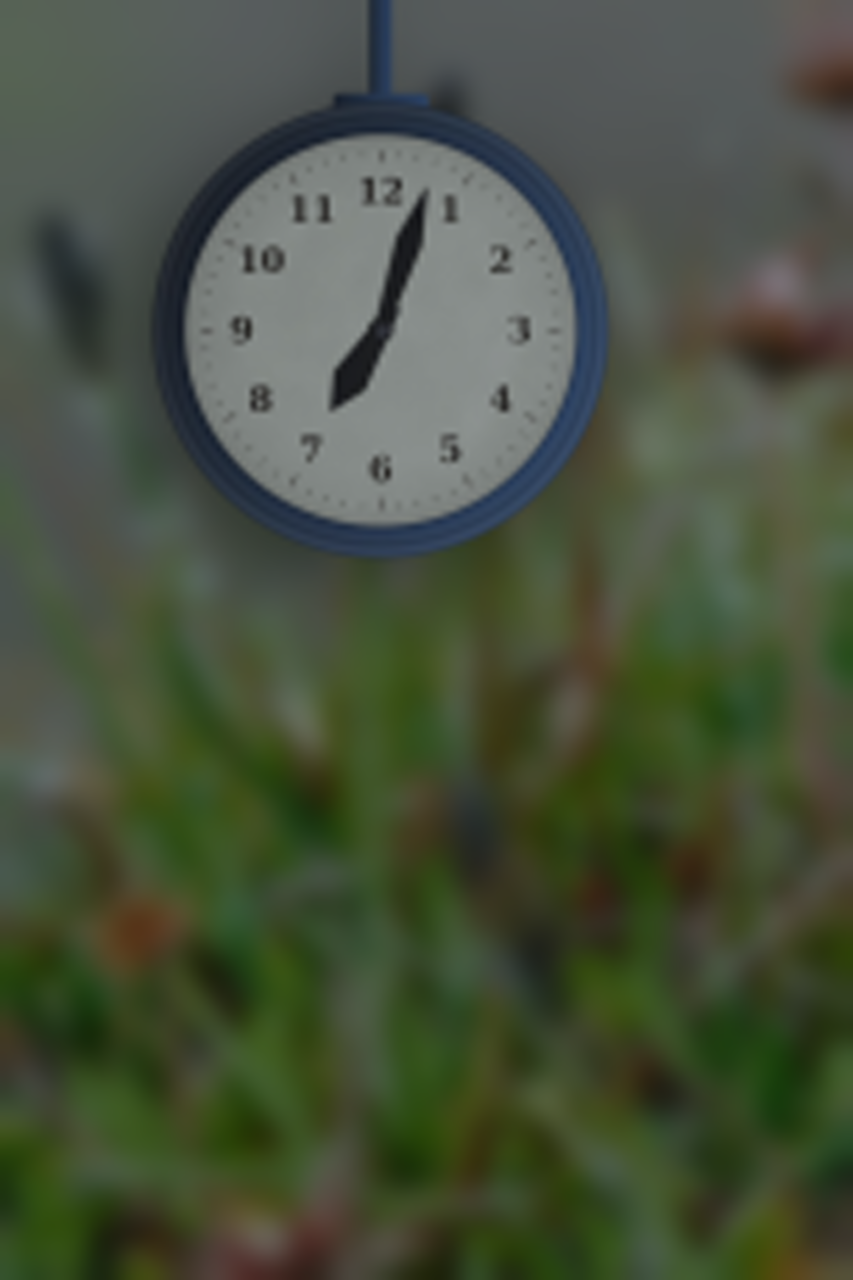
7:03
